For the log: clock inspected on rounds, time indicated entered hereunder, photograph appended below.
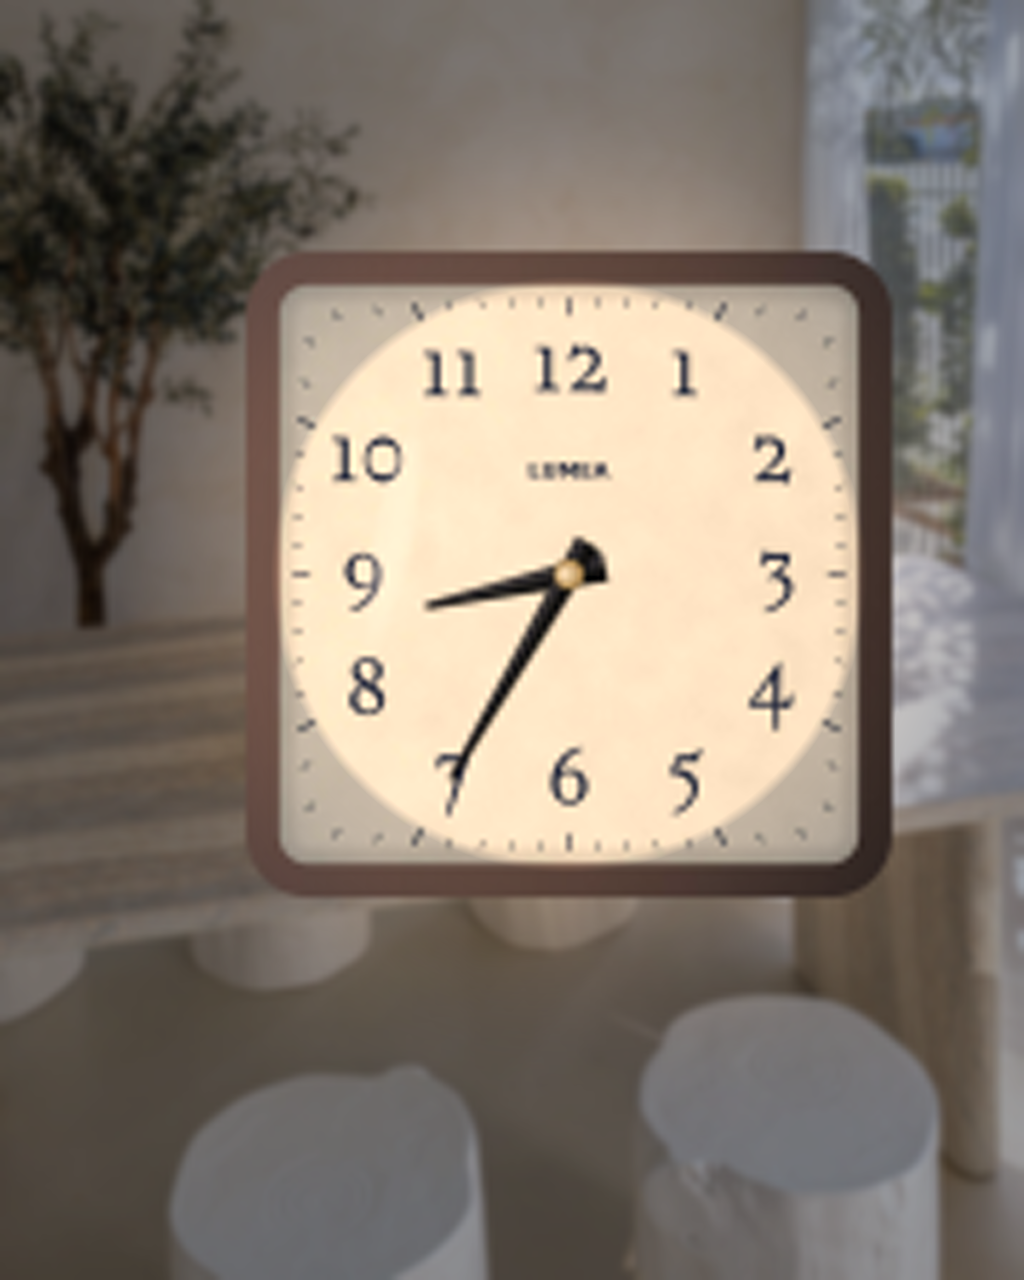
8:35
